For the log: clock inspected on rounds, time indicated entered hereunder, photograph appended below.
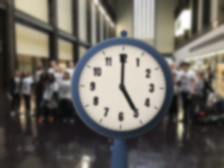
5:00
